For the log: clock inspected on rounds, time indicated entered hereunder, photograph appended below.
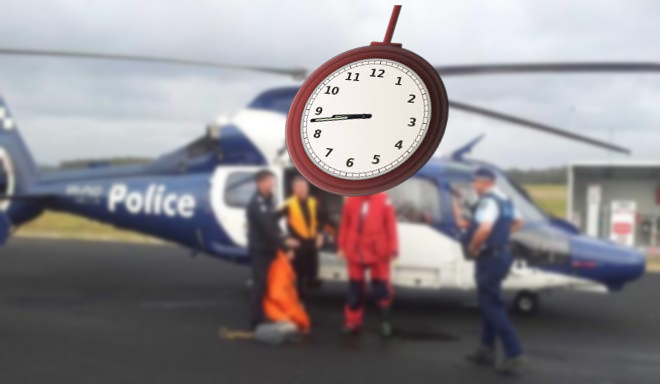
8:43
